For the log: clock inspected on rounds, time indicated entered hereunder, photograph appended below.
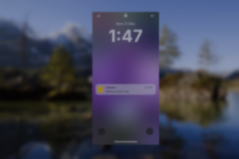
1:47
